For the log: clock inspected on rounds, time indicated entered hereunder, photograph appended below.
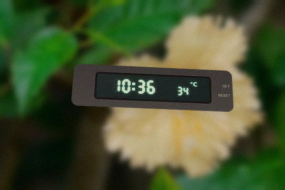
10:36
